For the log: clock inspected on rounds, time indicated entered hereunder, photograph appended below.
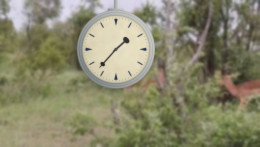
1:37
